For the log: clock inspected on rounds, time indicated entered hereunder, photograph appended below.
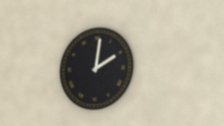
2:01
